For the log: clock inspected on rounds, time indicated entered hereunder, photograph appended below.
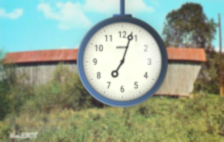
7:03
